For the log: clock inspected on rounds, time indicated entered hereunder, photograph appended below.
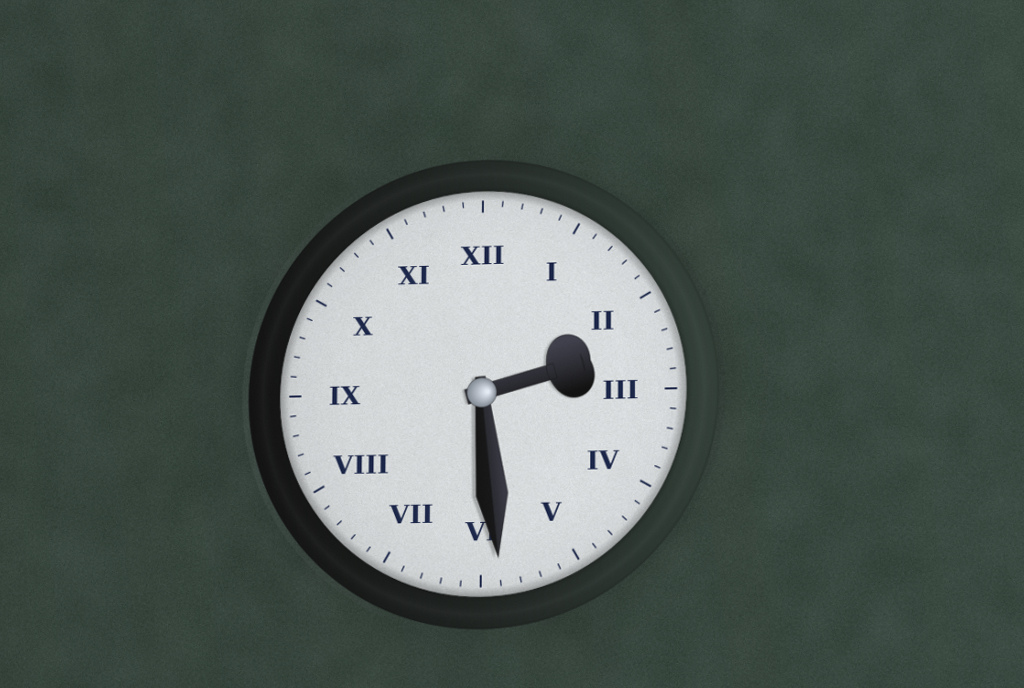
2:29
